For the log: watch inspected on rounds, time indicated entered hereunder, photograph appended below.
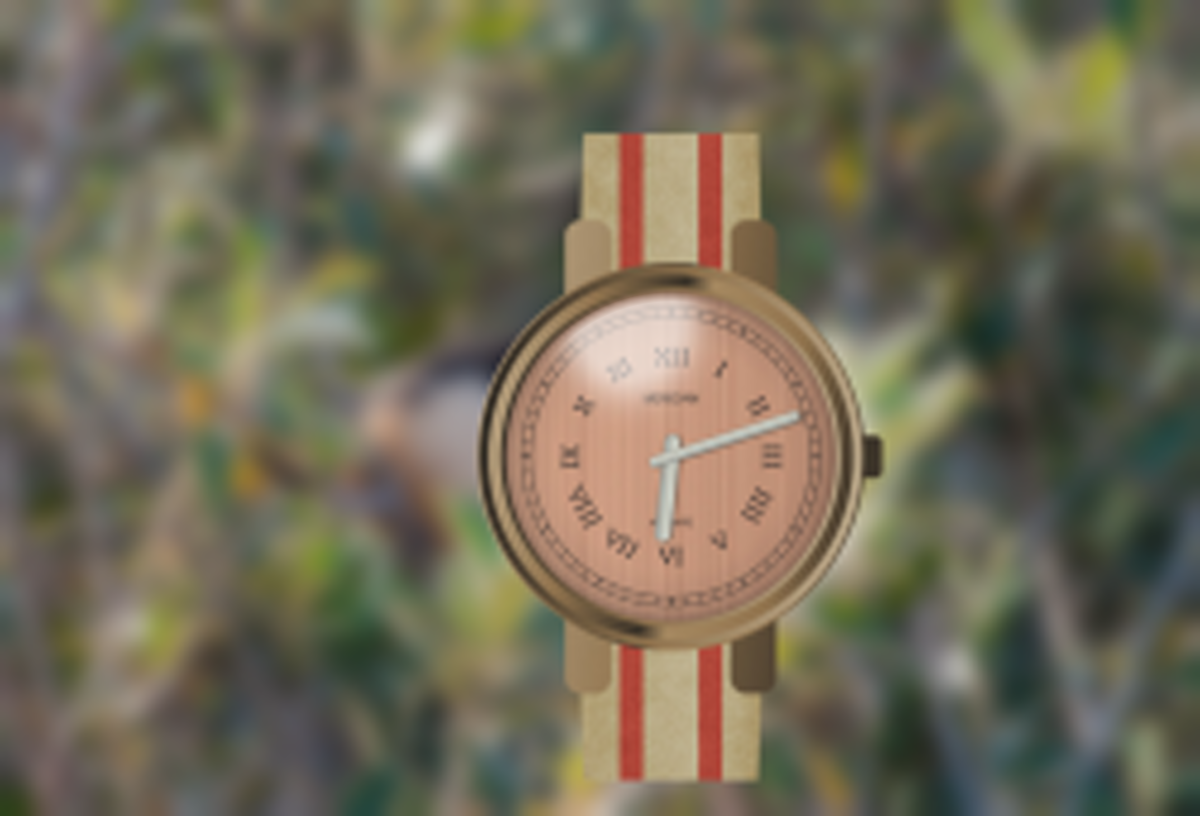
6:12
